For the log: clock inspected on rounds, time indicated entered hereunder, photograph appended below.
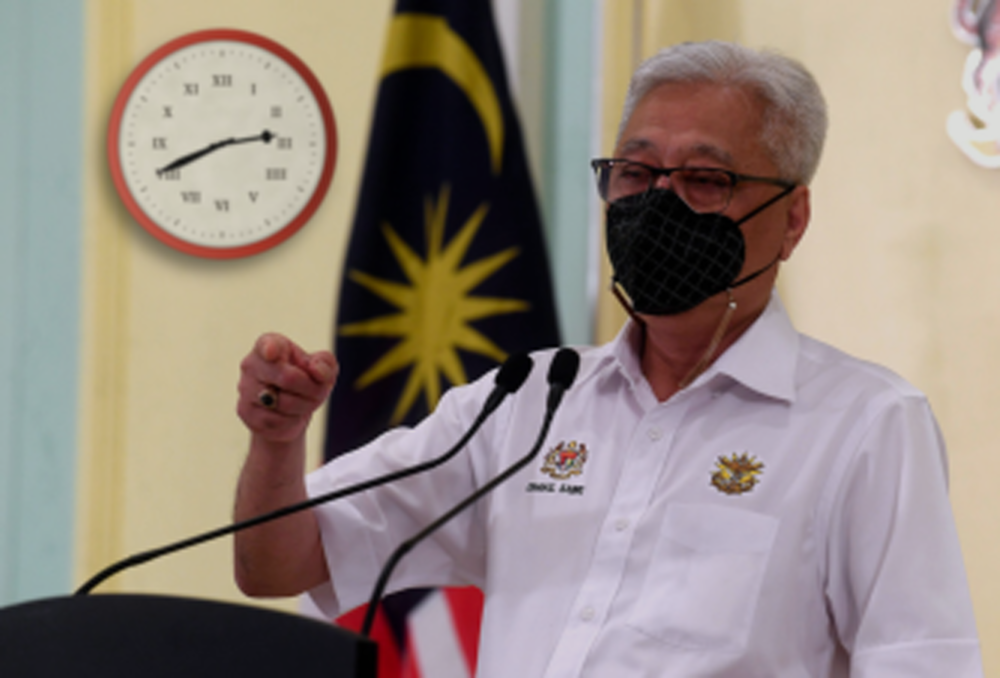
2:41
